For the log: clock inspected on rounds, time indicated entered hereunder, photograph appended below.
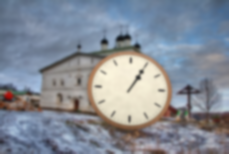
1:05
